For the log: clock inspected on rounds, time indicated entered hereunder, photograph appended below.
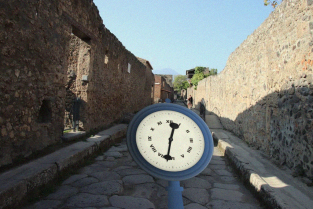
12:32
